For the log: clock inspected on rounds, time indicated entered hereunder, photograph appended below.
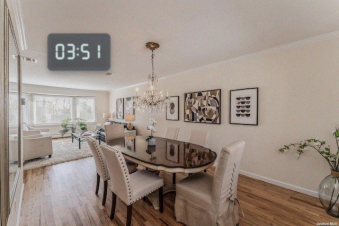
3:51
